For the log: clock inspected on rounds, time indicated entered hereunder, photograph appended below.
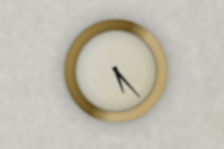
5:23
